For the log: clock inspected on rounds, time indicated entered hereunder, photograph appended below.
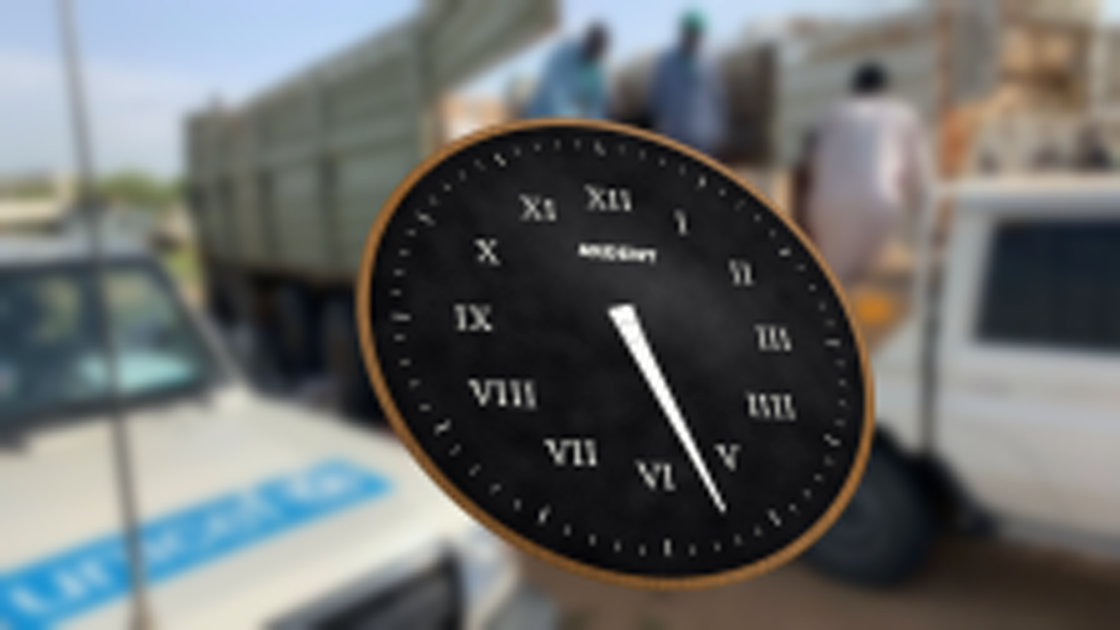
5:27
